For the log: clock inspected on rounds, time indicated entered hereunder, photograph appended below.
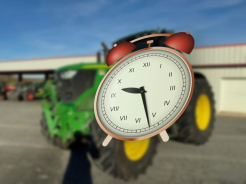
9:27
